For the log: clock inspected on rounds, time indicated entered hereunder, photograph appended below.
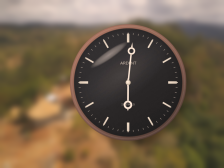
6:01
